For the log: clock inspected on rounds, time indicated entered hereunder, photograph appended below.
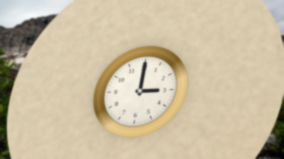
3:00
